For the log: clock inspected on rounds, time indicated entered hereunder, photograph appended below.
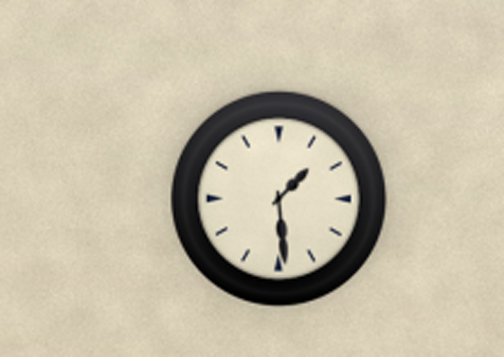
1:29
